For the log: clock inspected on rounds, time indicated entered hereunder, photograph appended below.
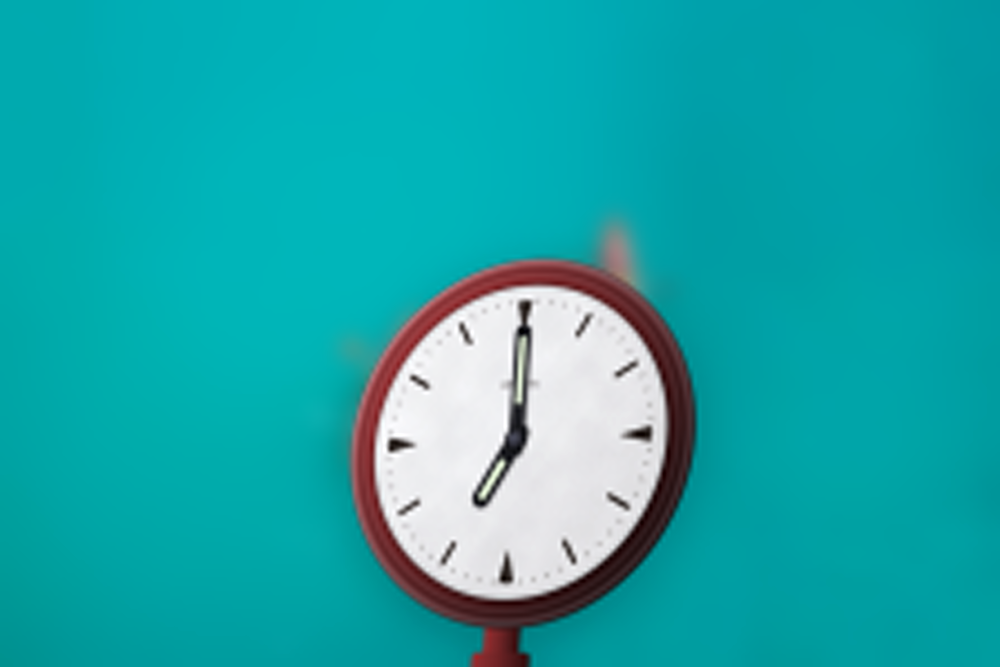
7:00
